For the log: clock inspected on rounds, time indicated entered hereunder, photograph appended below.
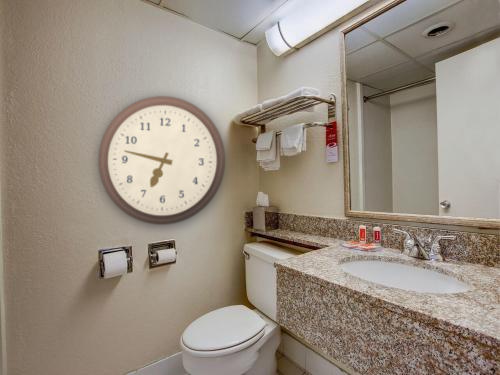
6:47
